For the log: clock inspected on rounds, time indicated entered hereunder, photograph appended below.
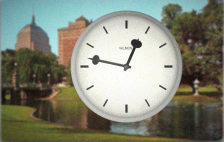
12:47
